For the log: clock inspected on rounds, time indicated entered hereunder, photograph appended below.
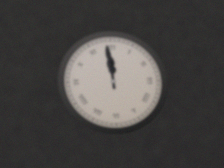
11:59
